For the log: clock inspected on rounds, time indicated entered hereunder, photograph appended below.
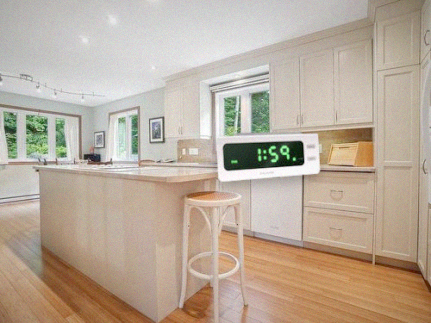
1:59
